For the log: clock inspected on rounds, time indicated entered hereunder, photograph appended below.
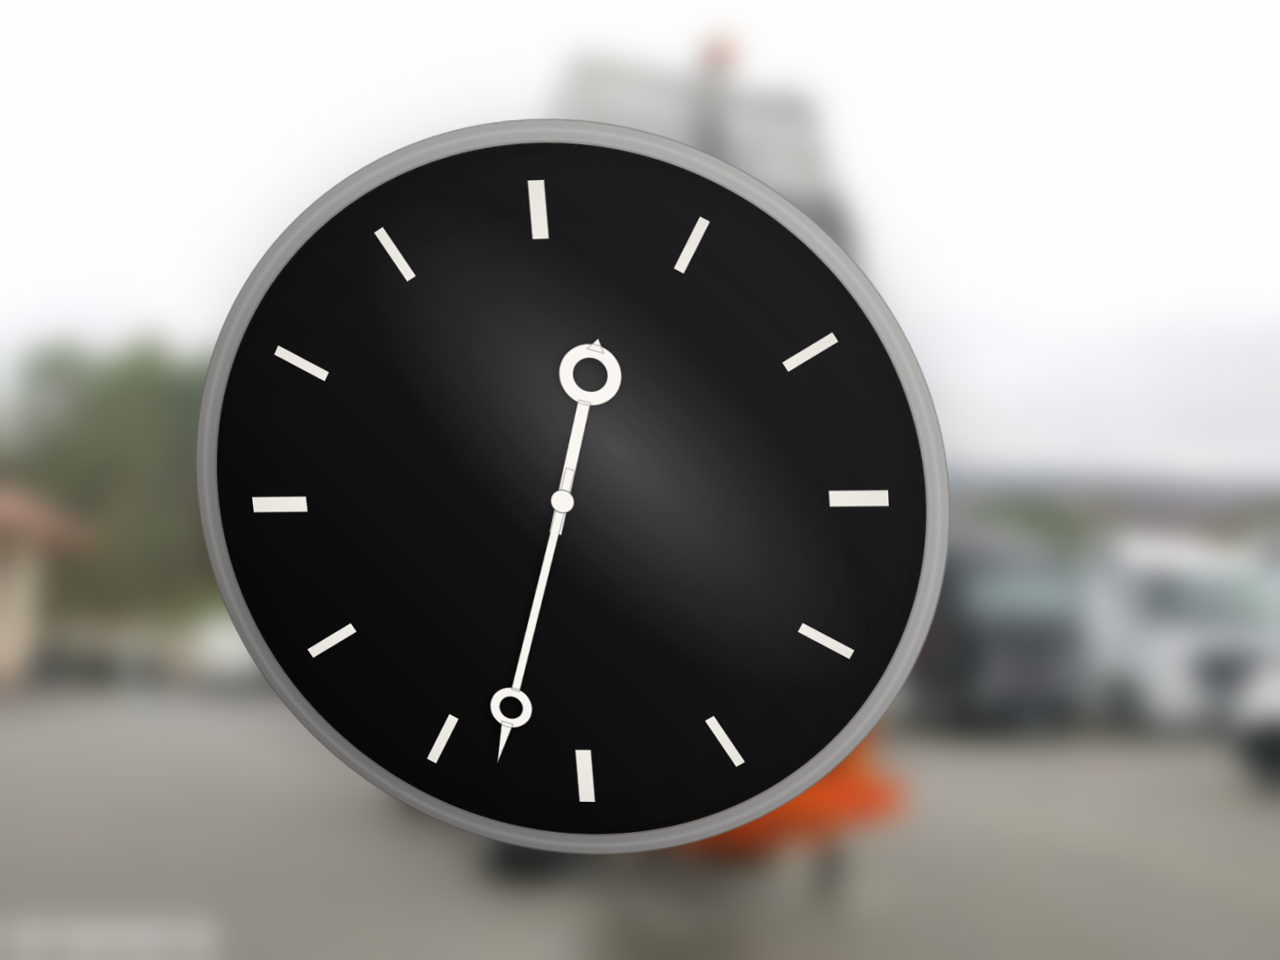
12:33
